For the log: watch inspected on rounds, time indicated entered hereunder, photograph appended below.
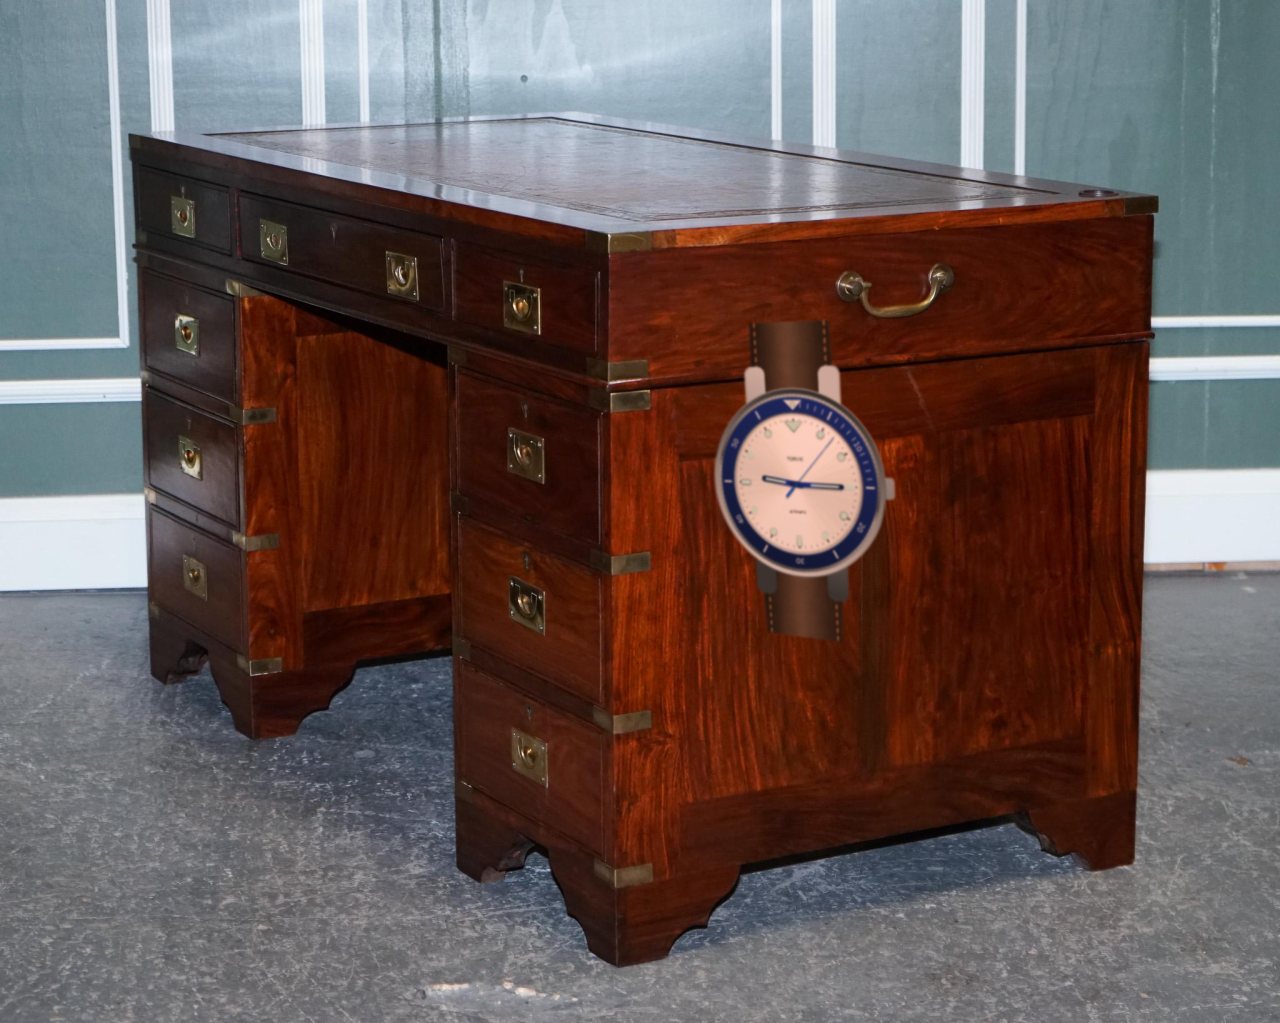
9:15:07
